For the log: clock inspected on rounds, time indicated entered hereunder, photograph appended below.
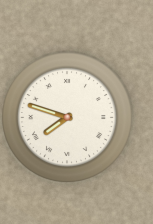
7:48
